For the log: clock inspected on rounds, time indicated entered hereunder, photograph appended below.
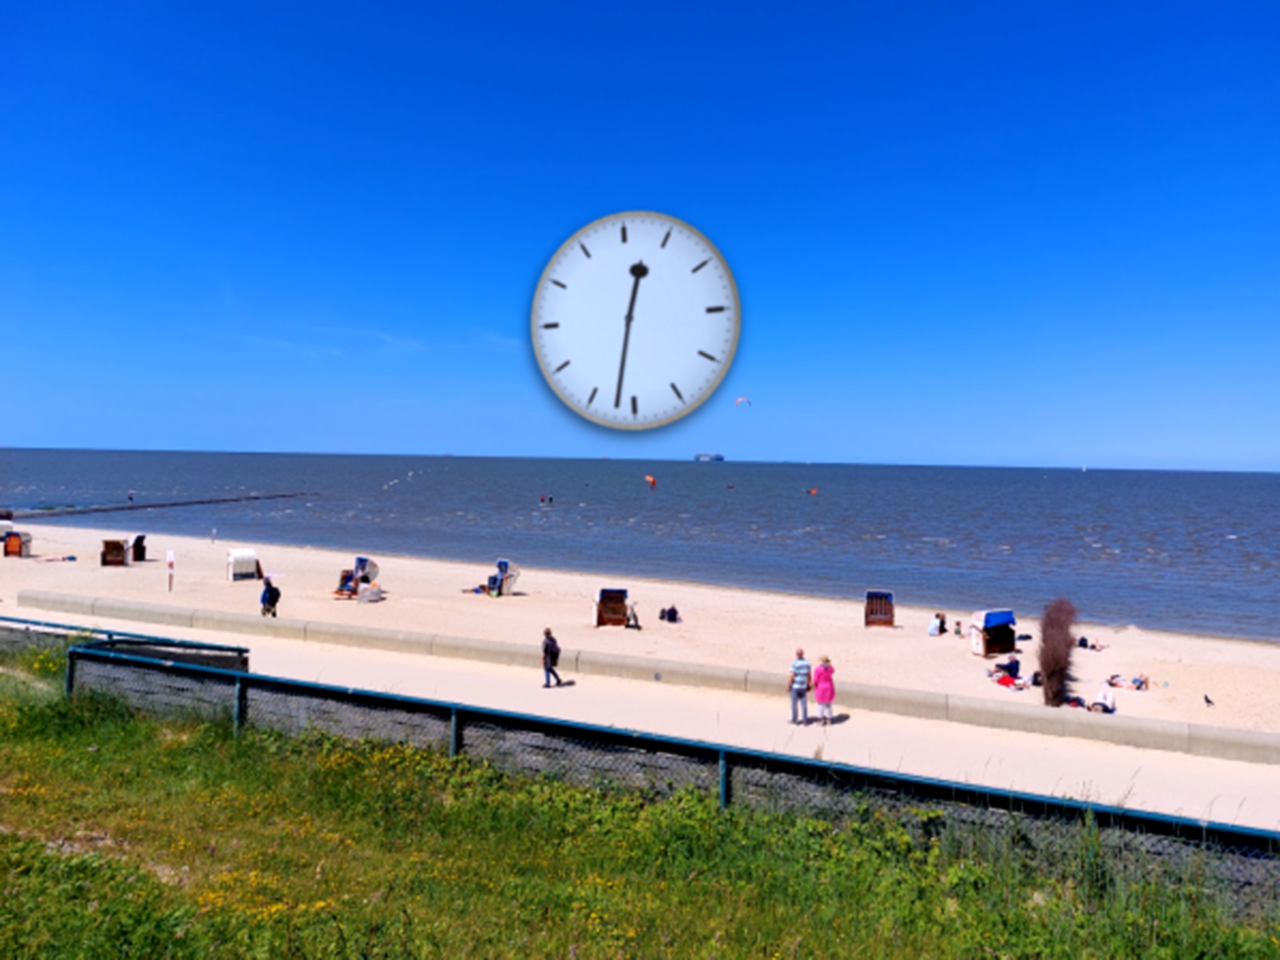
12:32
